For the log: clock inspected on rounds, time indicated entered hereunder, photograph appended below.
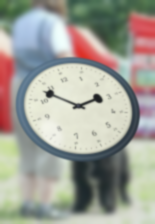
2:53
